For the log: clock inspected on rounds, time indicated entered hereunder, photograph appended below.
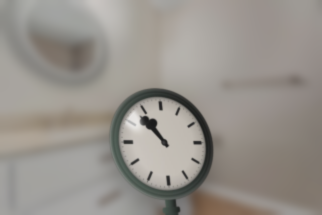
10:53
